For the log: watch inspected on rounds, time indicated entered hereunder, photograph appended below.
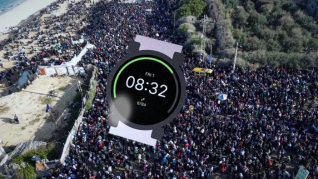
8:32
